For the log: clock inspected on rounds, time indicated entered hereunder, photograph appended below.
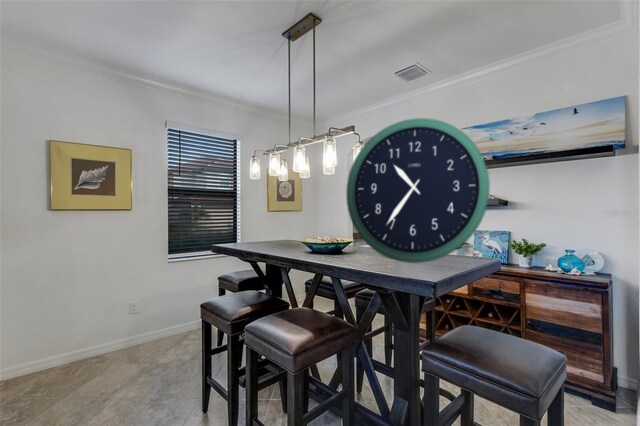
10:36
